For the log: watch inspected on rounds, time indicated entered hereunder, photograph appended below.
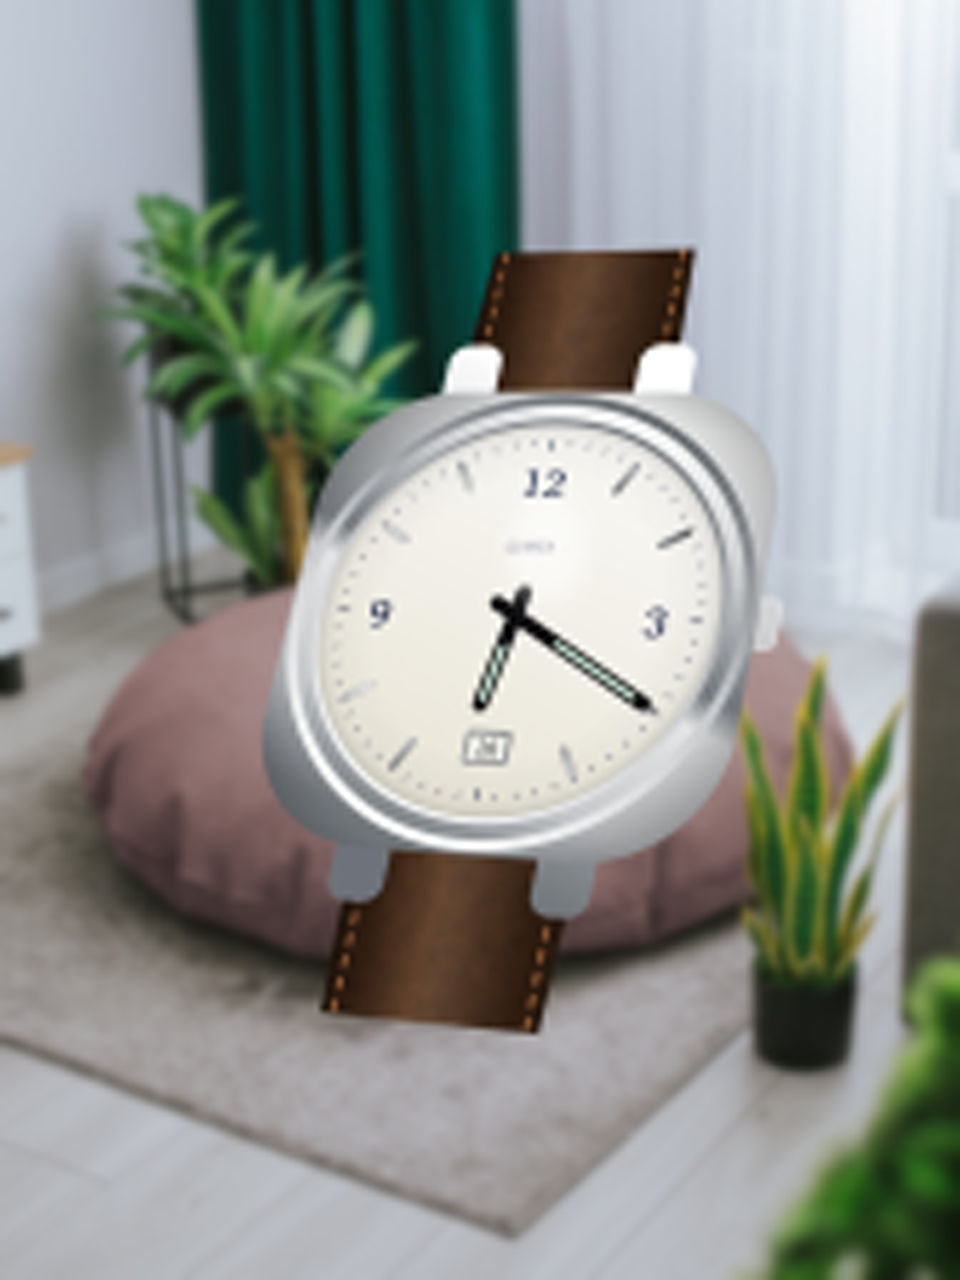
6:20
